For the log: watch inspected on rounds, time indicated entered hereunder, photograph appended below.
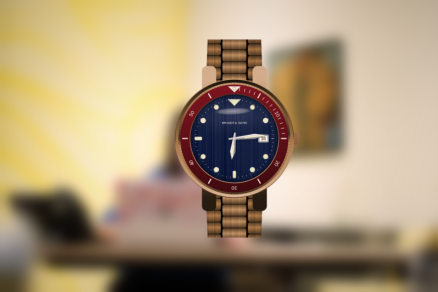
6:14
